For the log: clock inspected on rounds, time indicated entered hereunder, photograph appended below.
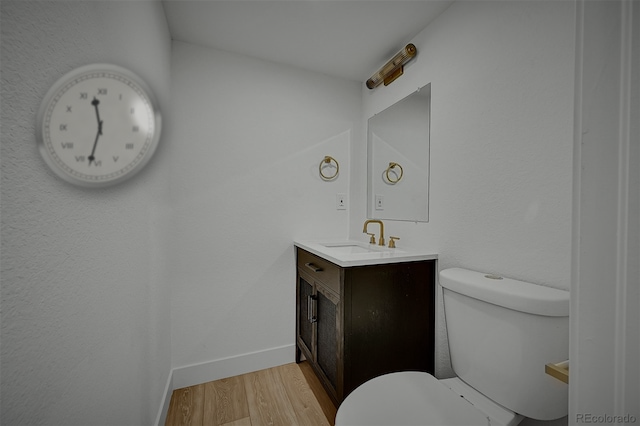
11:32
